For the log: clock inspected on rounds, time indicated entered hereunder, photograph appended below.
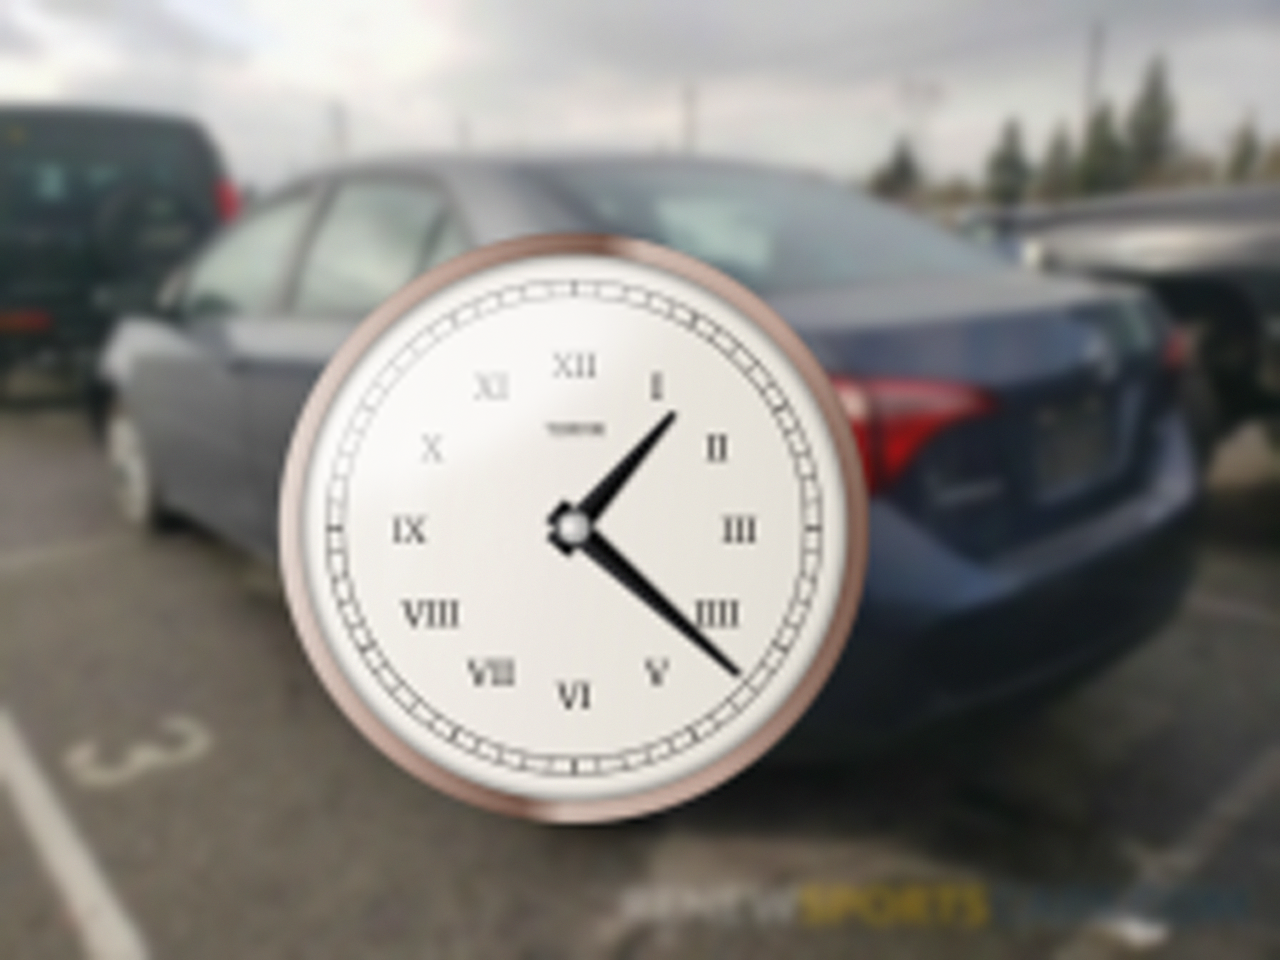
1:22
